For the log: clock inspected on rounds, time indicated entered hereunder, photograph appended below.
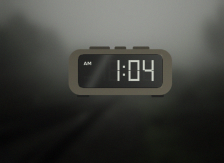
1:04
